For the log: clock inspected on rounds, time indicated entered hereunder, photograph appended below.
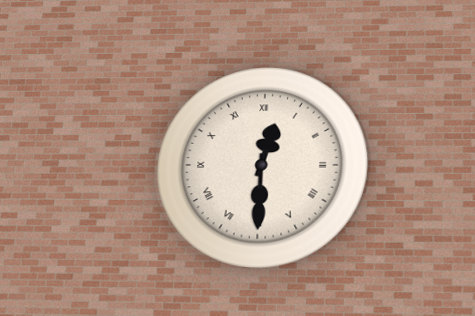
12:30
